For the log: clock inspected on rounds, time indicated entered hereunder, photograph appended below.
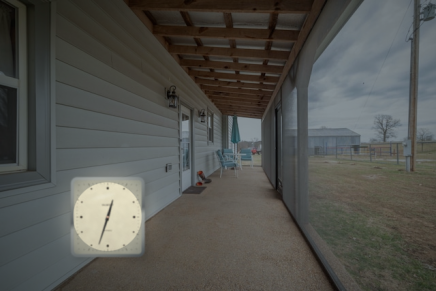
12:33
